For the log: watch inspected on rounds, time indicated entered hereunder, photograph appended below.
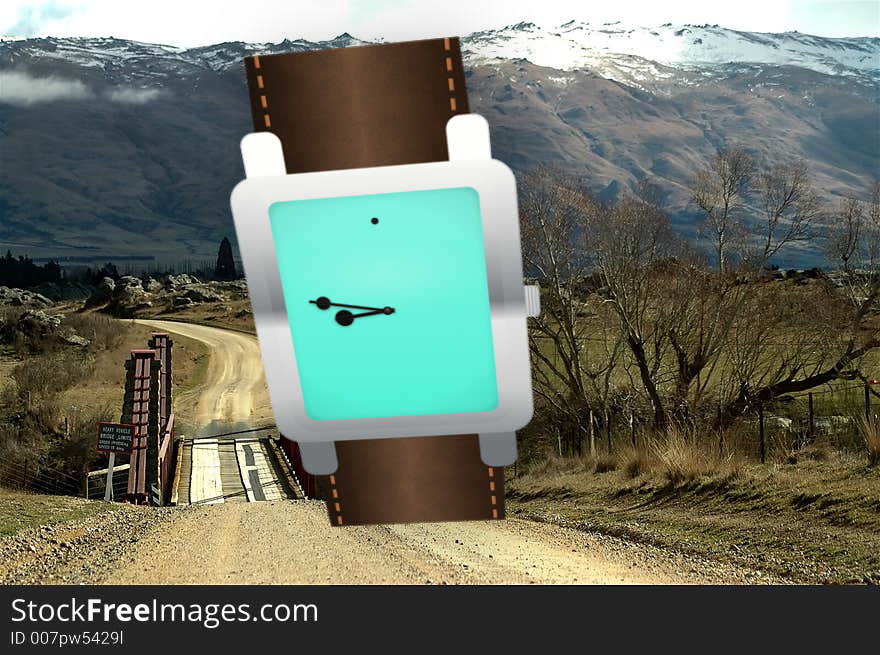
8:47
